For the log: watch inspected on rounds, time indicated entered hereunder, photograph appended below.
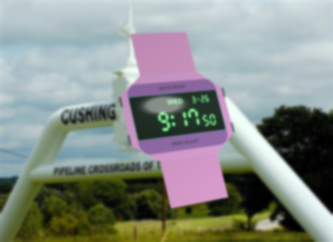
9:17:50
